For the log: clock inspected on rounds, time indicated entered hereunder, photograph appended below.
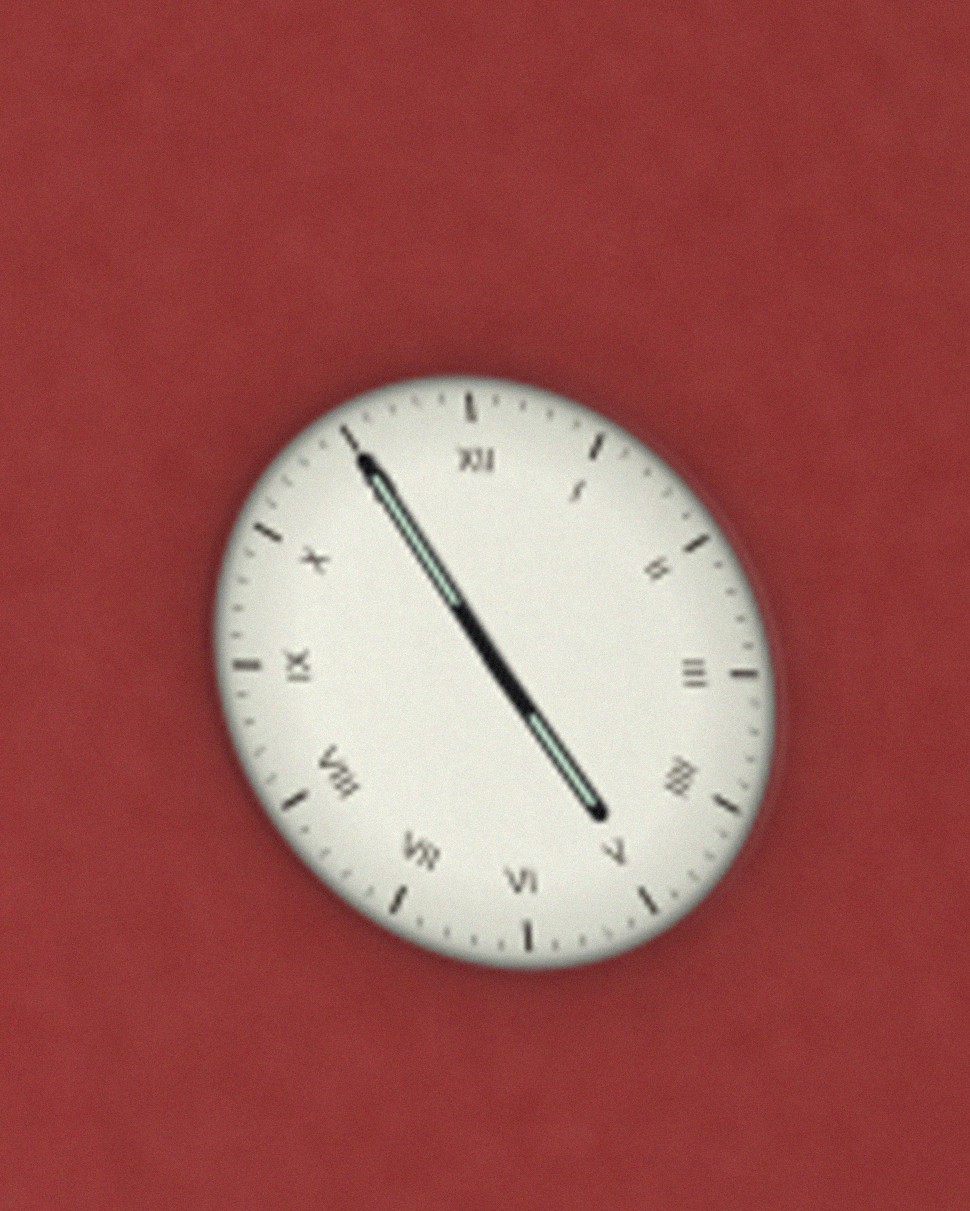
4:55
